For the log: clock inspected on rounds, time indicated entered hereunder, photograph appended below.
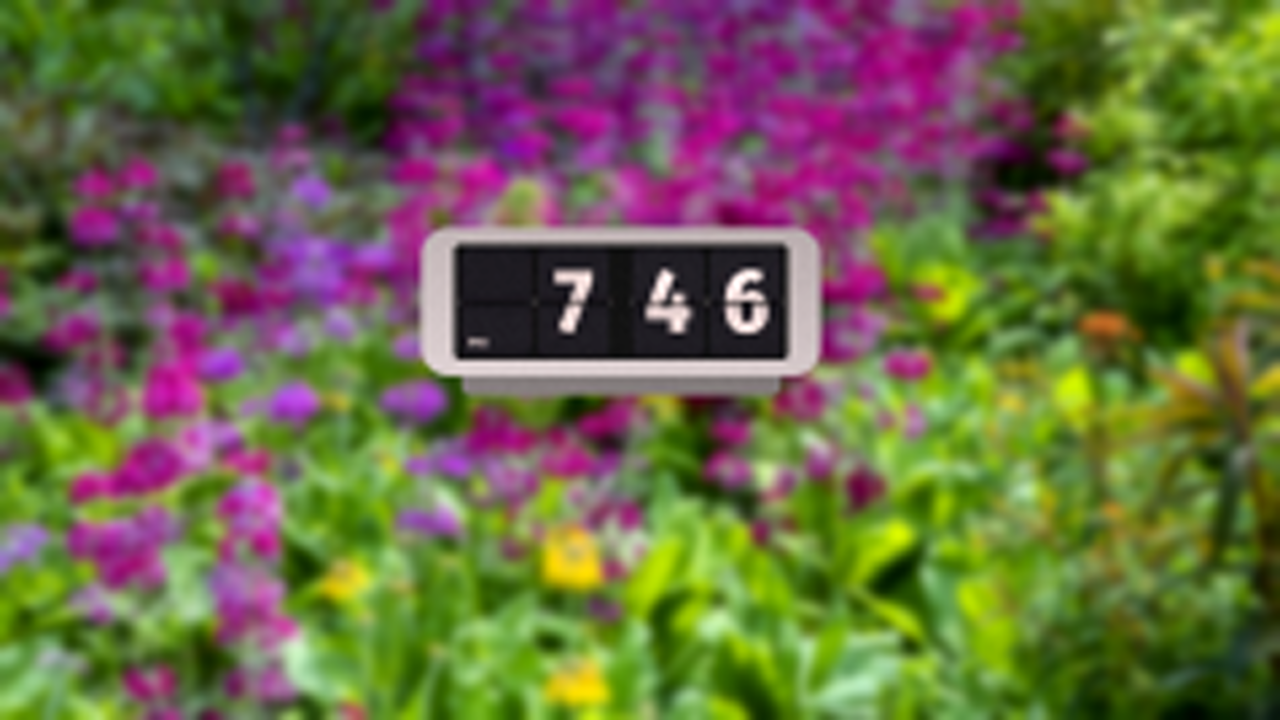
7:46
